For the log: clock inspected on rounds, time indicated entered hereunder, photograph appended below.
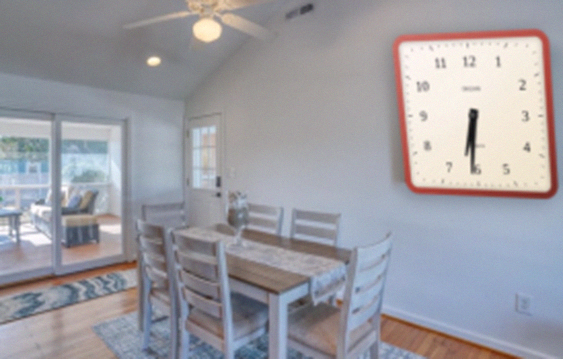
6:31
